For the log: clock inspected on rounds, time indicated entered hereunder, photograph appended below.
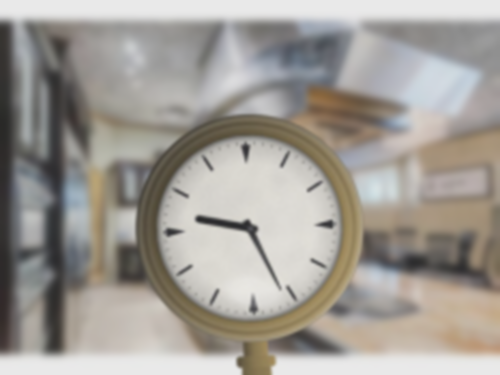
9:26
